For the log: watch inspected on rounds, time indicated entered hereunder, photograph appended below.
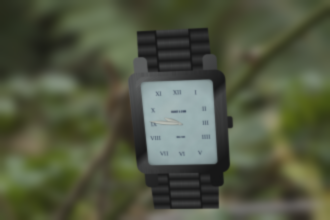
9:46
